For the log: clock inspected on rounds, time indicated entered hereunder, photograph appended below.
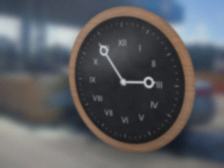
2:54
